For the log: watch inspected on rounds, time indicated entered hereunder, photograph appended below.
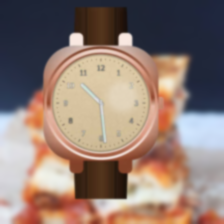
10:29
